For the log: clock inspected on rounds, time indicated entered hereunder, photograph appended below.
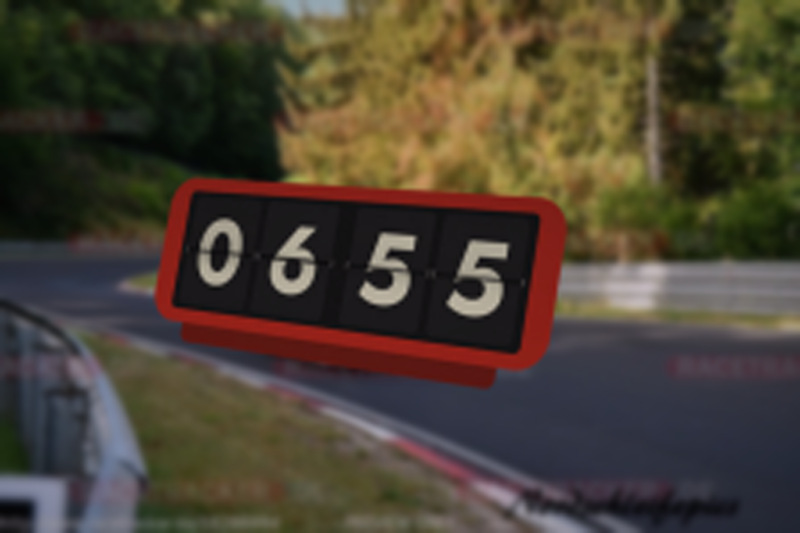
6:55
